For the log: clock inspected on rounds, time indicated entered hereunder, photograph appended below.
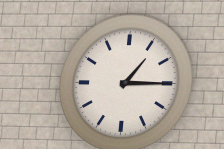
1:15
